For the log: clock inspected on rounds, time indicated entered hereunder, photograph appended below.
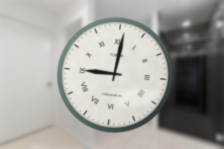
9:01
